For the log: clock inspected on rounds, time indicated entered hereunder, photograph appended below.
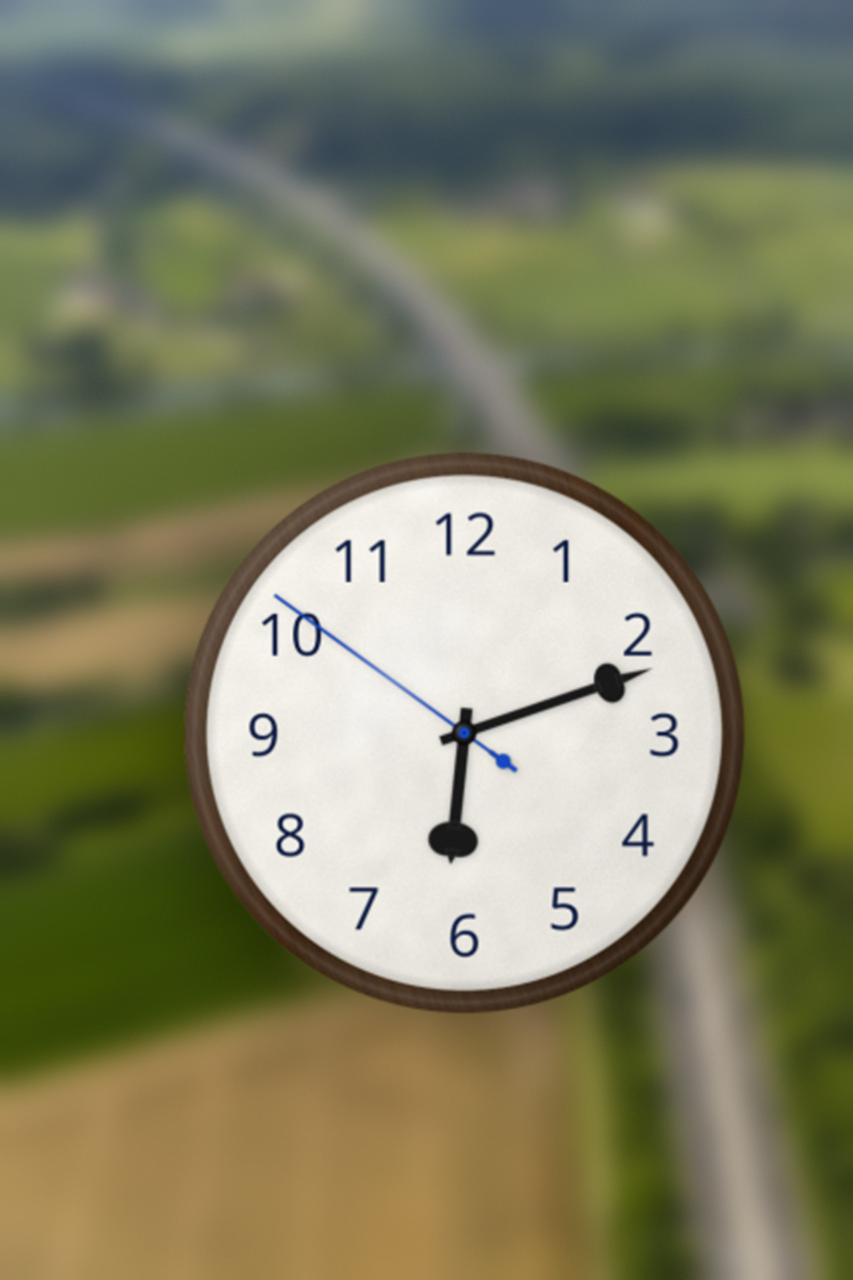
6:11:51
